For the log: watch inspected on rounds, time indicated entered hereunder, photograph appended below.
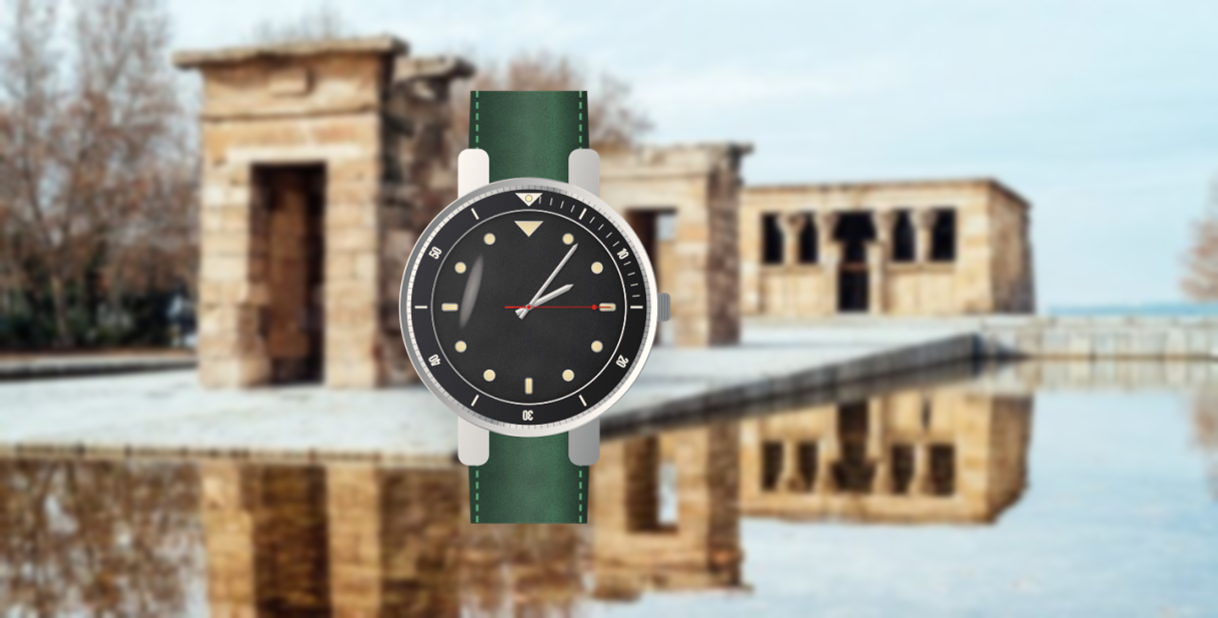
2:06:15
